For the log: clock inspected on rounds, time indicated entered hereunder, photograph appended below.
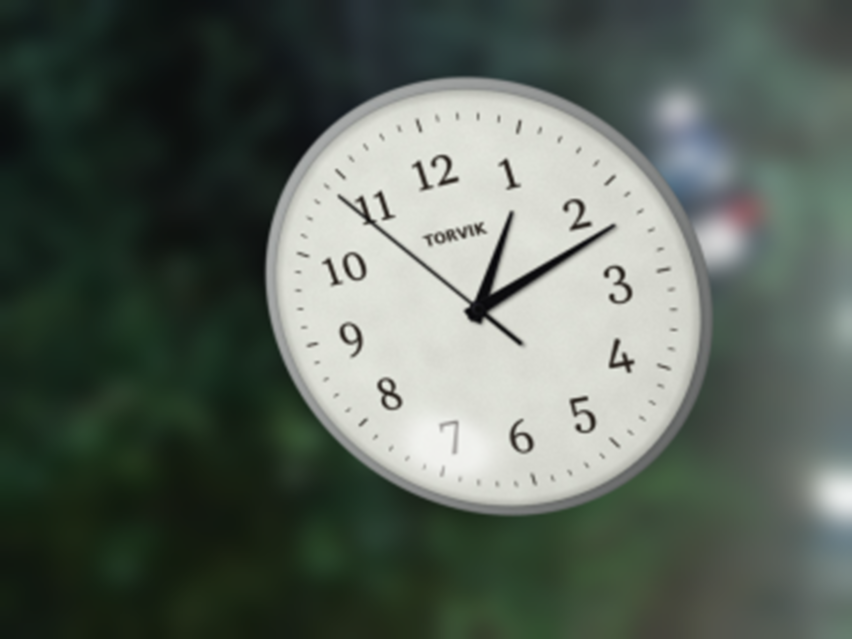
1:11:54
